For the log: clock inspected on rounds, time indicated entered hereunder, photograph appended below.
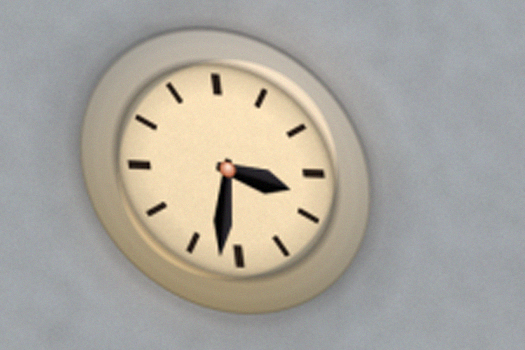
3:32
